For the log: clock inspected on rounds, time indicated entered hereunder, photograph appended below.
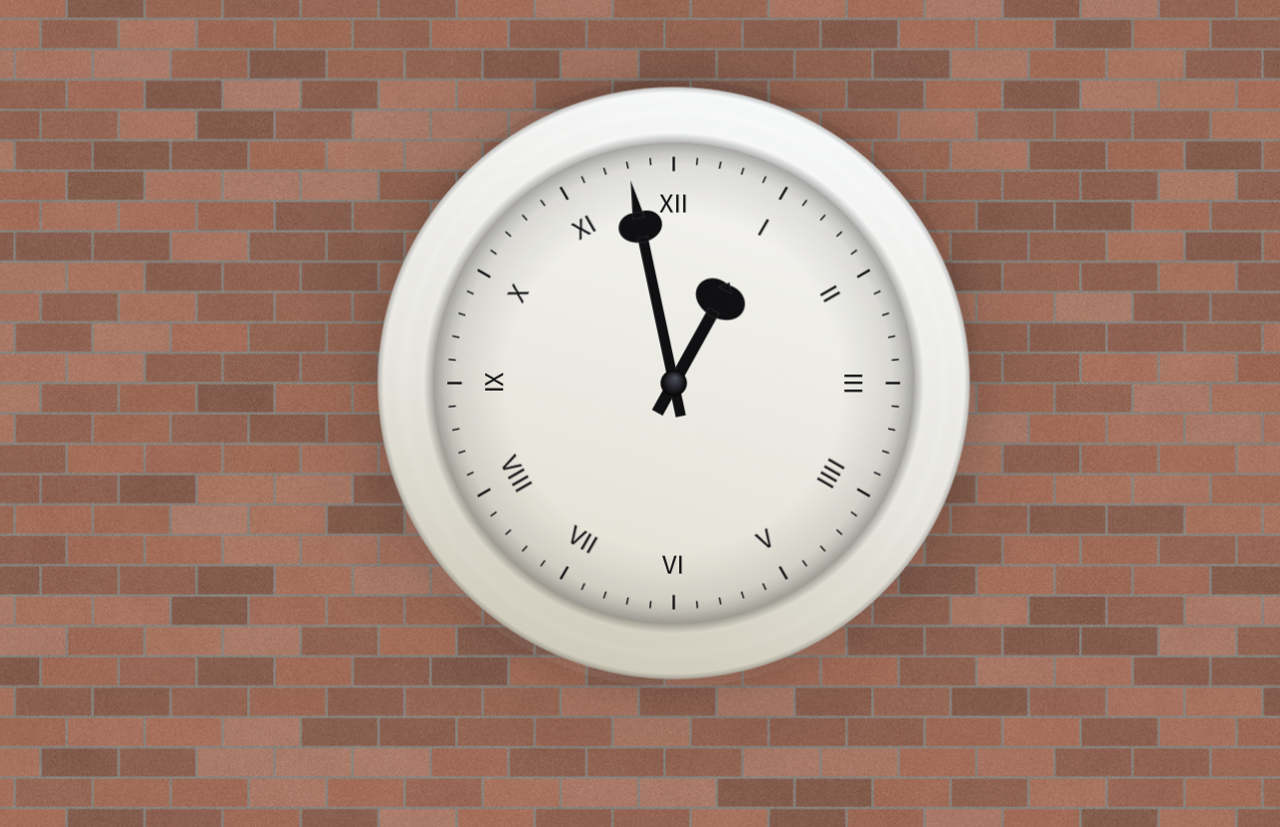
12:58
